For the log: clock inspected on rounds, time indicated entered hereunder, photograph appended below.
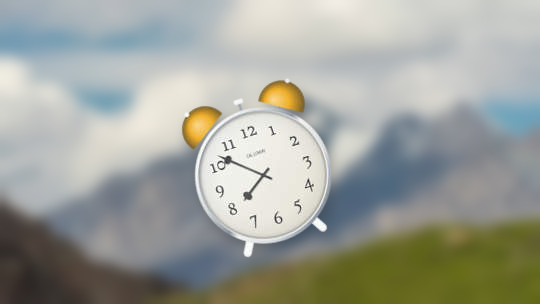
7:52
